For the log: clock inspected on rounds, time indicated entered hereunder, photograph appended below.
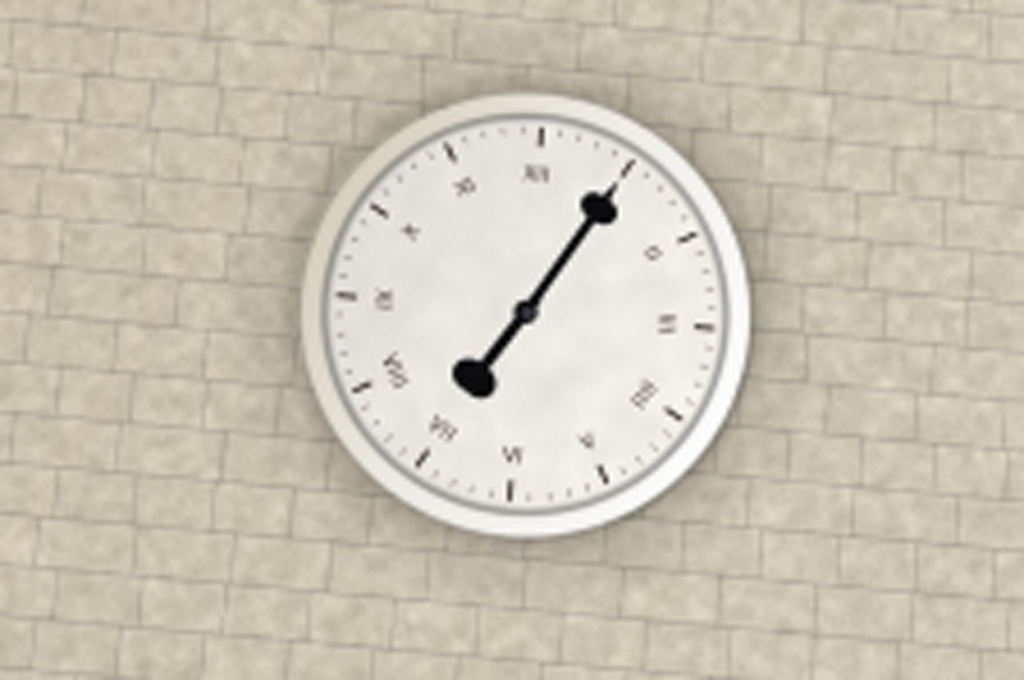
7:05
